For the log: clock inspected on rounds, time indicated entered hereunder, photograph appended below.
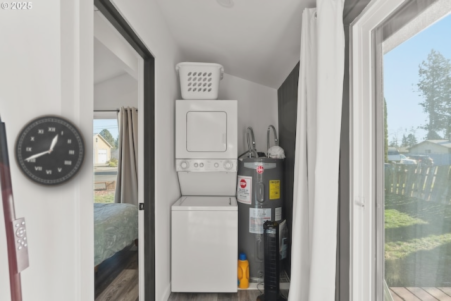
12:41
